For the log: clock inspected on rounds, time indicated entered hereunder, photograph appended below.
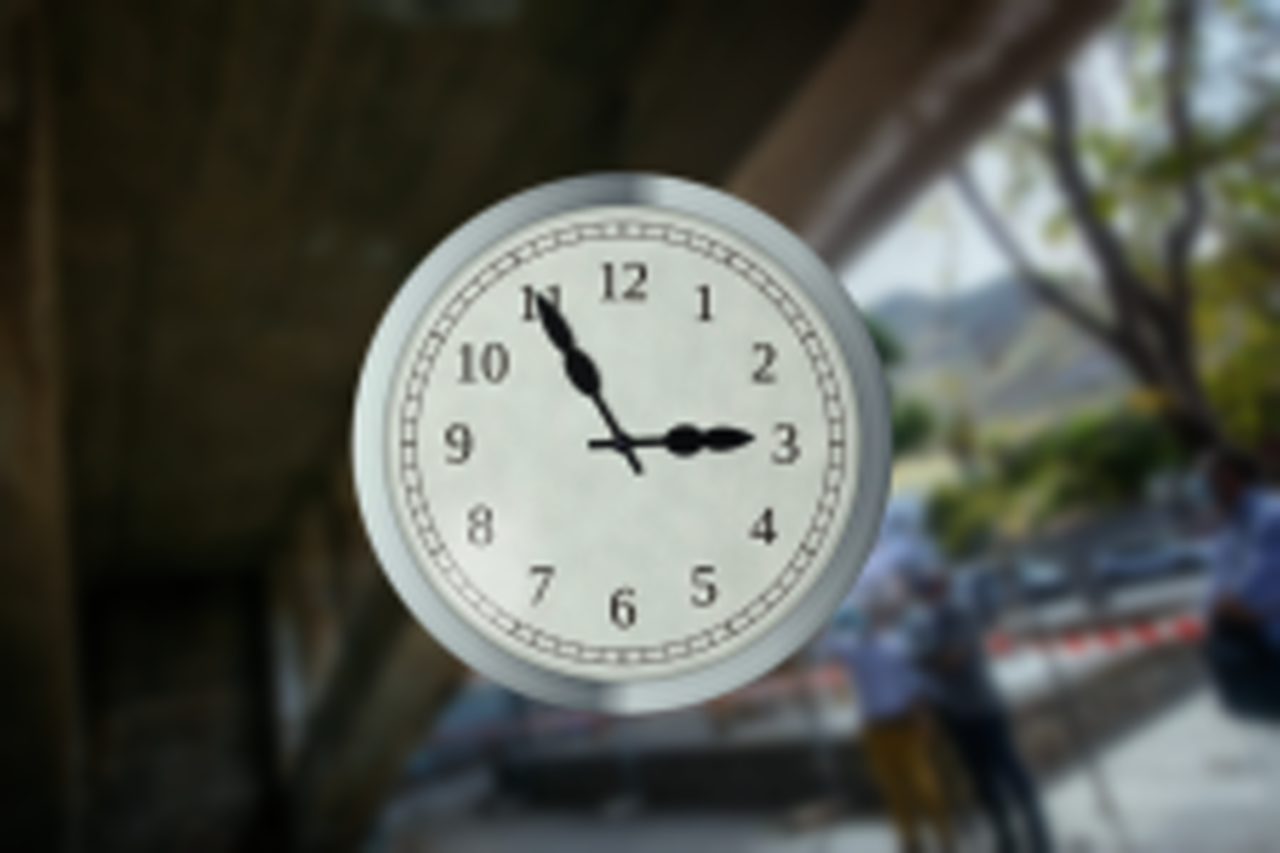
2:55
